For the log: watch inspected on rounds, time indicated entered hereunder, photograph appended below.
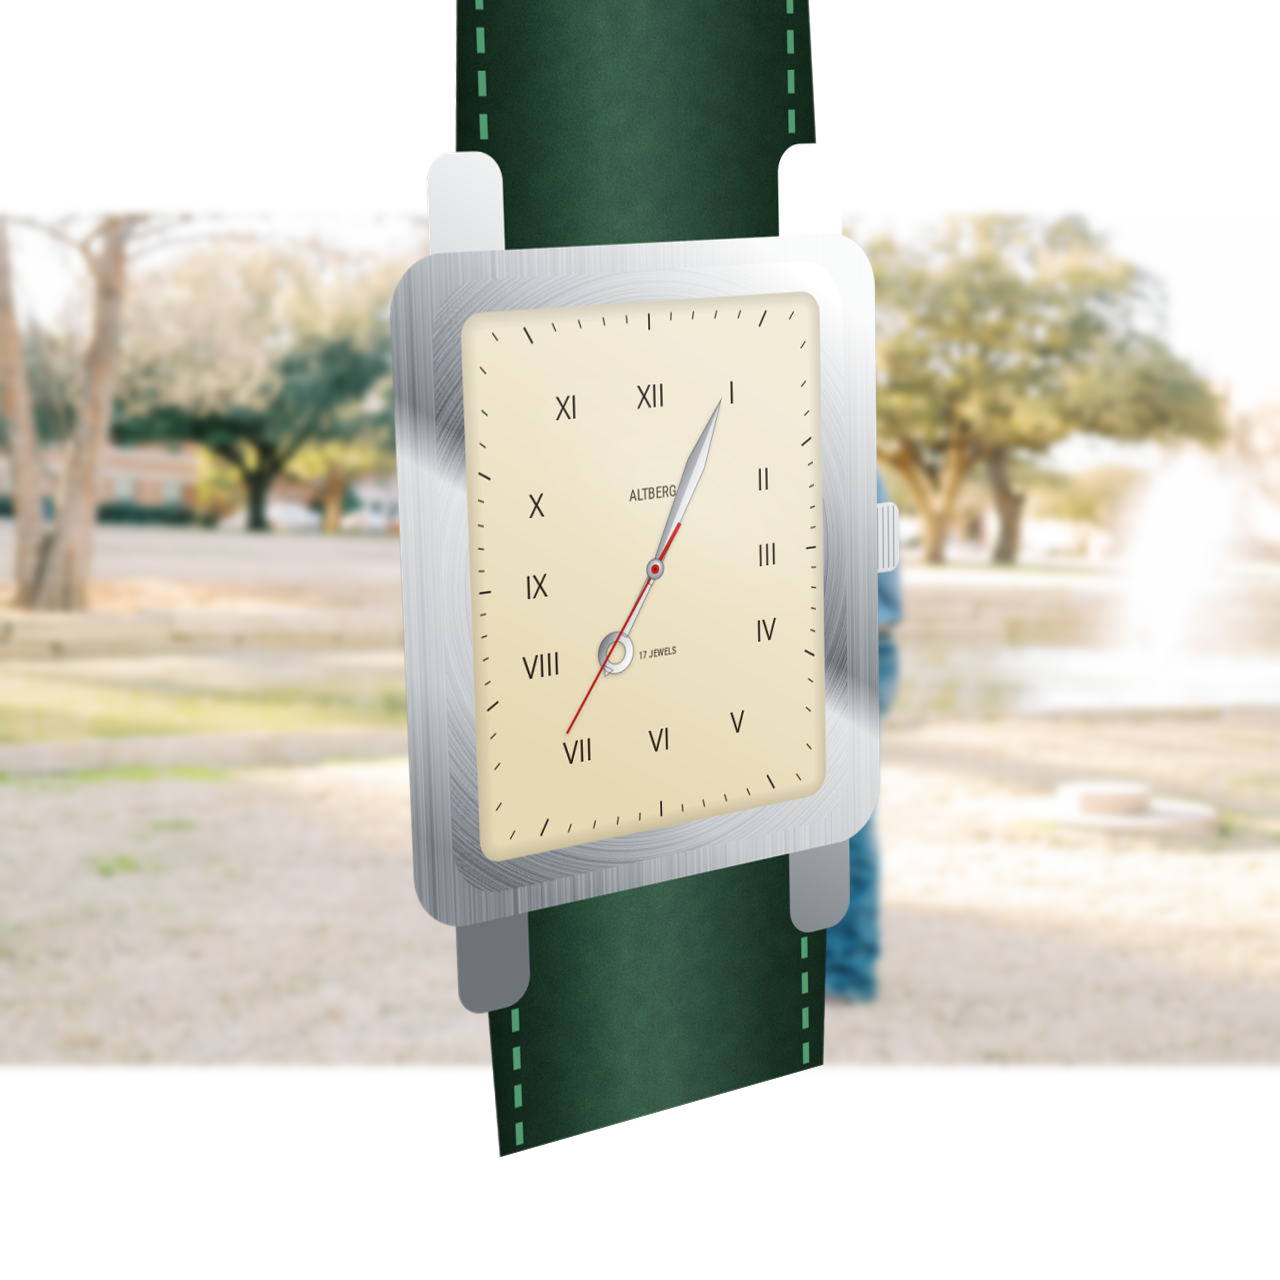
7:04:36
